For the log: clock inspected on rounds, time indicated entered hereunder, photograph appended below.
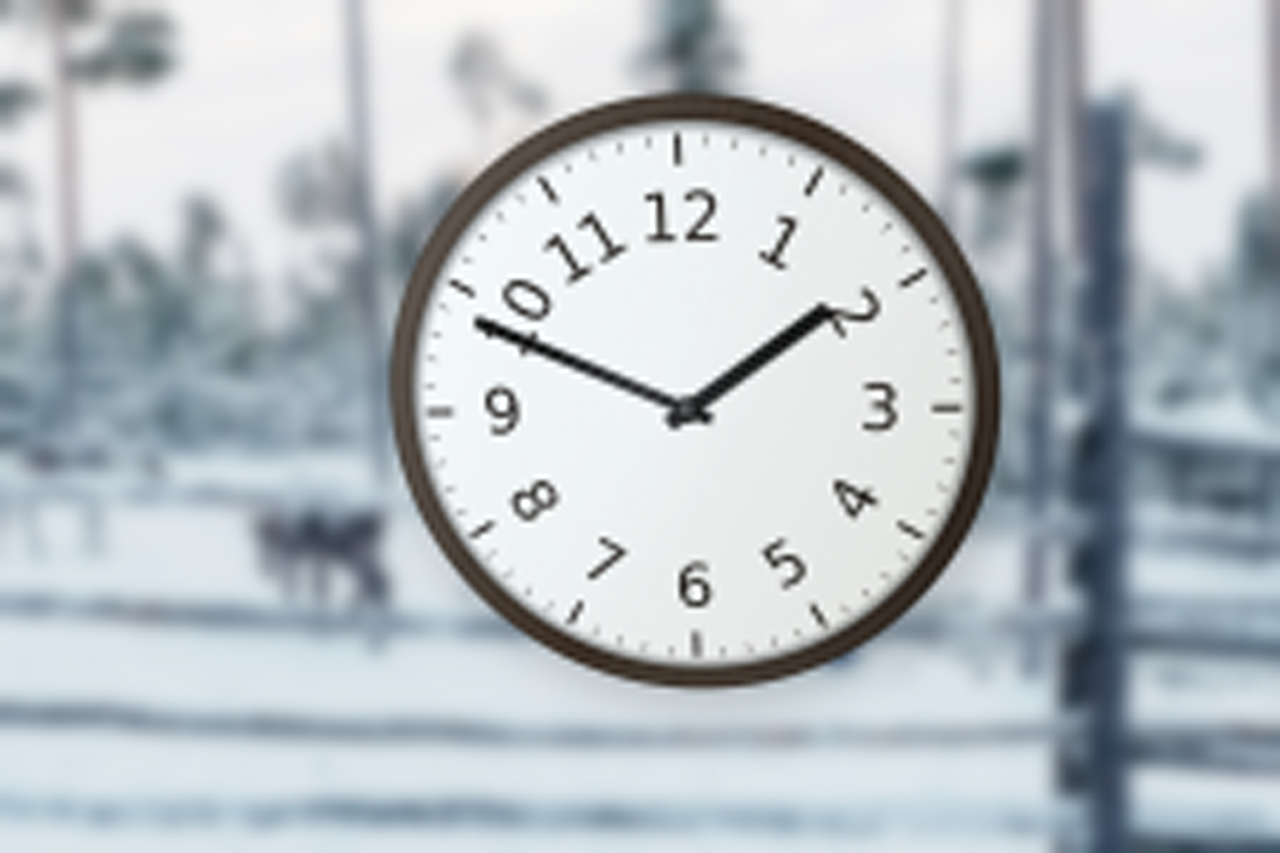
1:49
